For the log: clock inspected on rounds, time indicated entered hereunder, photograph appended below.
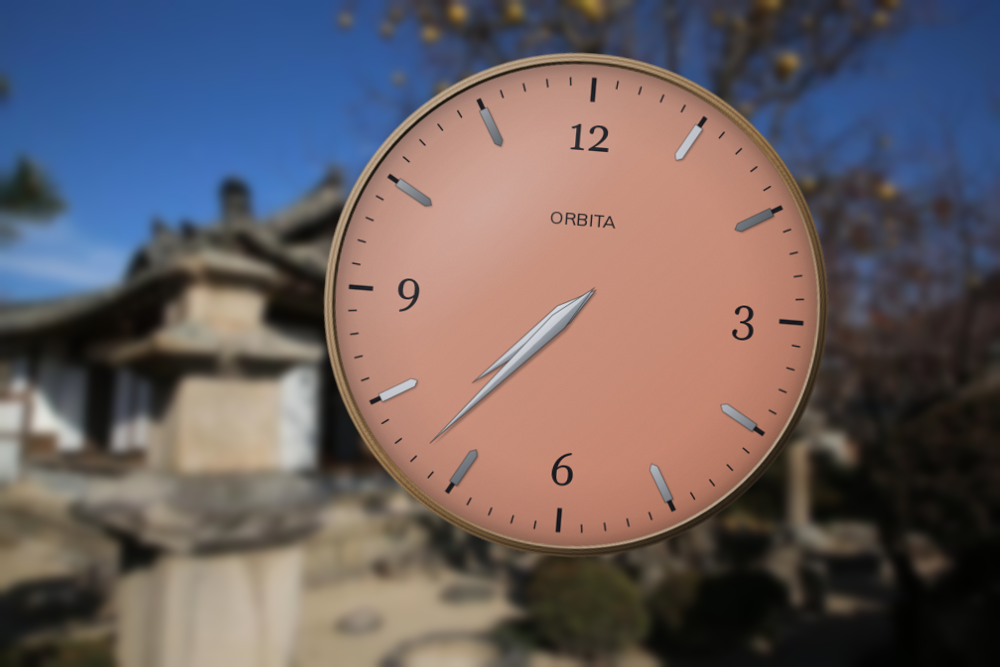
7:37
